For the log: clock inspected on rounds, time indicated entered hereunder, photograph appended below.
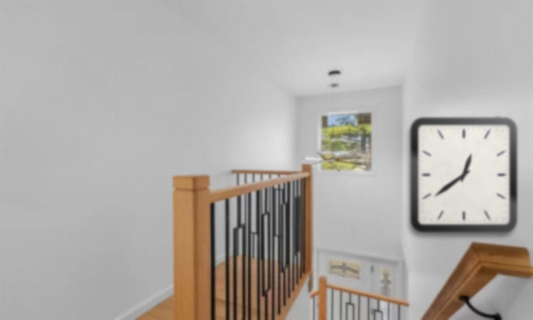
12:39
